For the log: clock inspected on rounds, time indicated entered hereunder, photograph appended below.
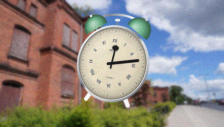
12:13
